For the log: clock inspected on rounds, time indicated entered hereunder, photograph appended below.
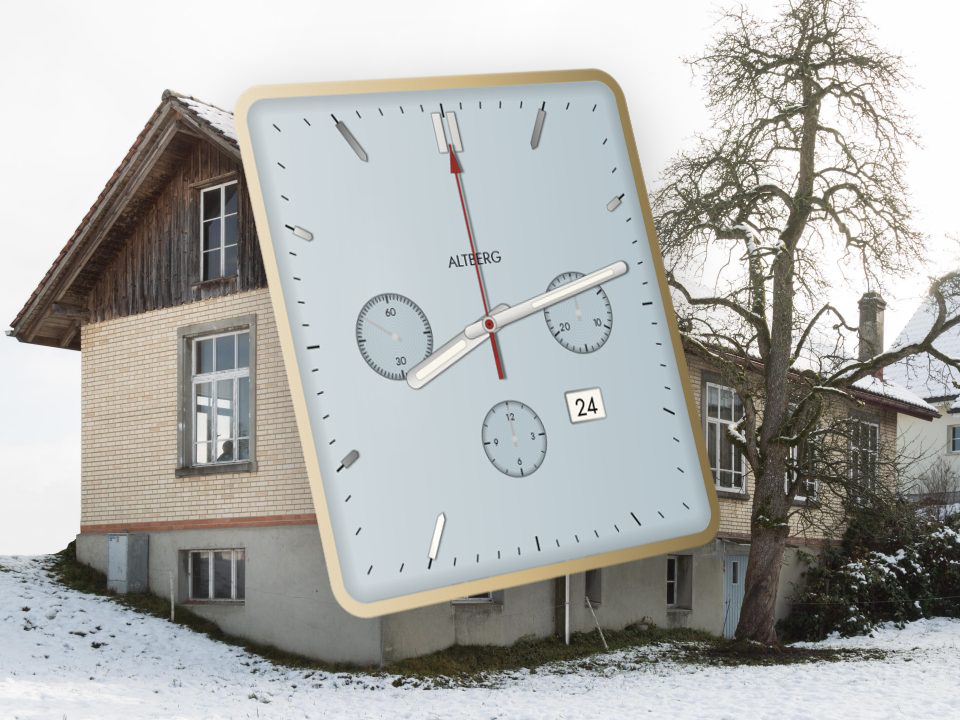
8:12:51
